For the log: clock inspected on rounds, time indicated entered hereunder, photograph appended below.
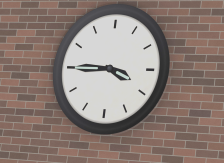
3:45
